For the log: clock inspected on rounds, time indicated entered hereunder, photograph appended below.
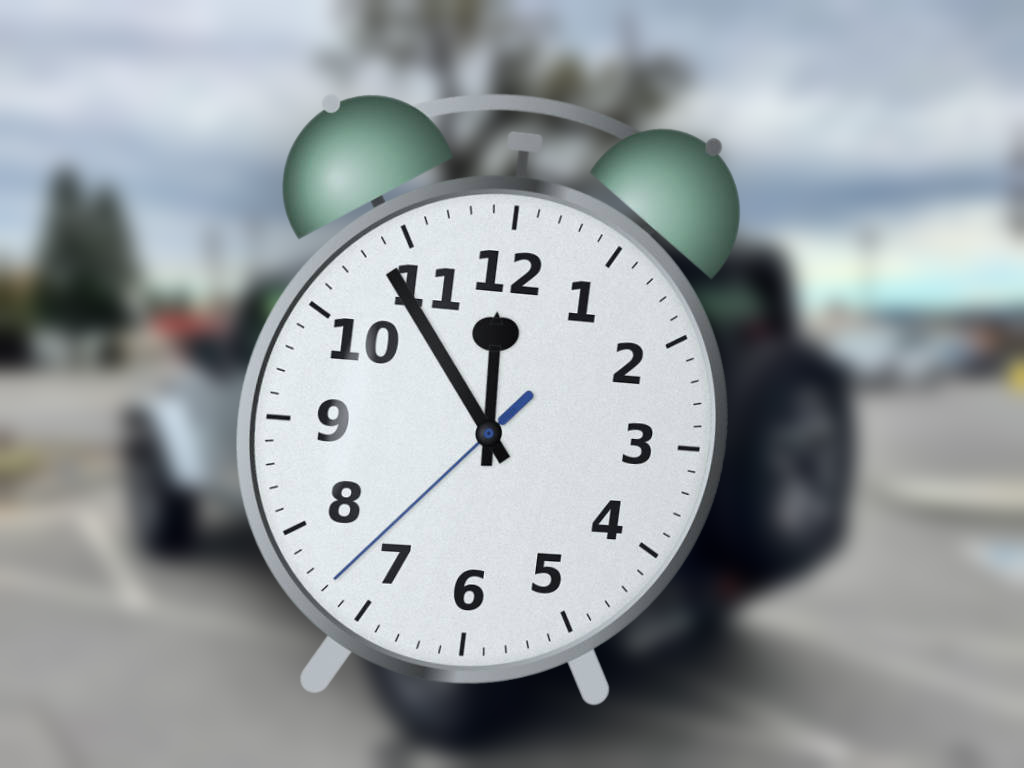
11:53:37
